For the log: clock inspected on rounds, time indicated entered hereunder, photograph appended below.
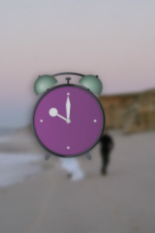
10:00
